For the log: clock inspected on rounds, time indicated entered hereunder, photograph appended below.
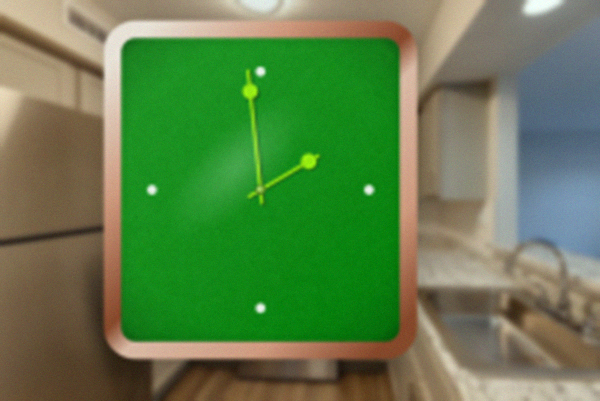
1:59
